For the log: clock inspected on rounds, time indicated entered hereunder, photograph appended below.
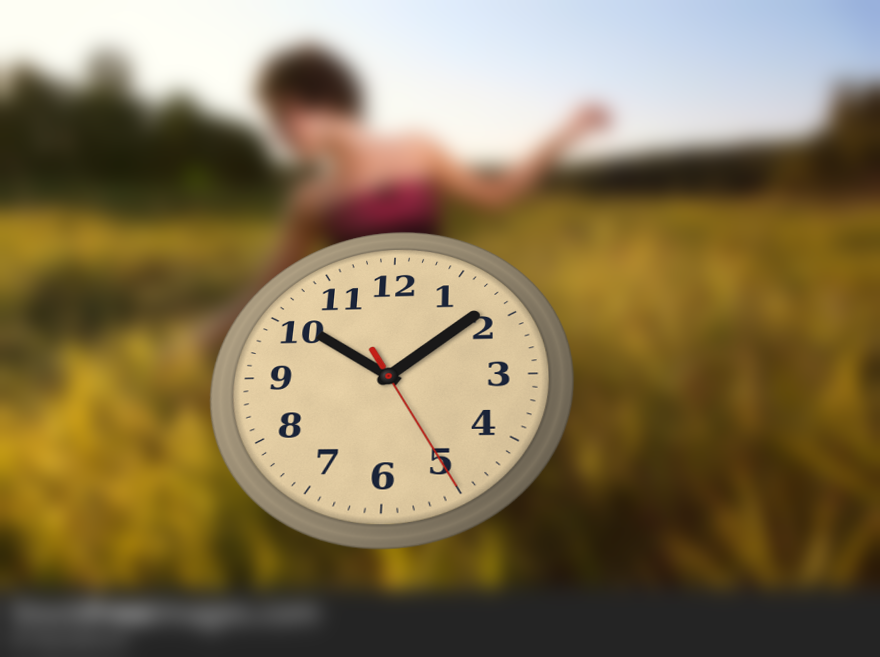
10:08:25
